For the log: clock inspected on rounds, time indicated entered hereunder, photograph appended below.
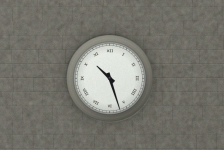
10:27
